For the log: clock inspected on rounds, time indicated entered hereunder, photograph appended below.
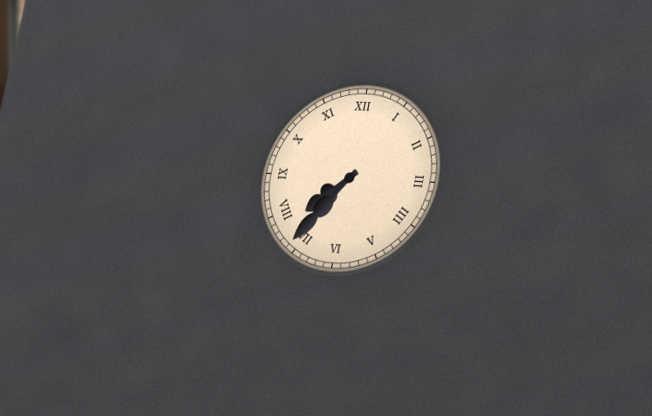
7:36
